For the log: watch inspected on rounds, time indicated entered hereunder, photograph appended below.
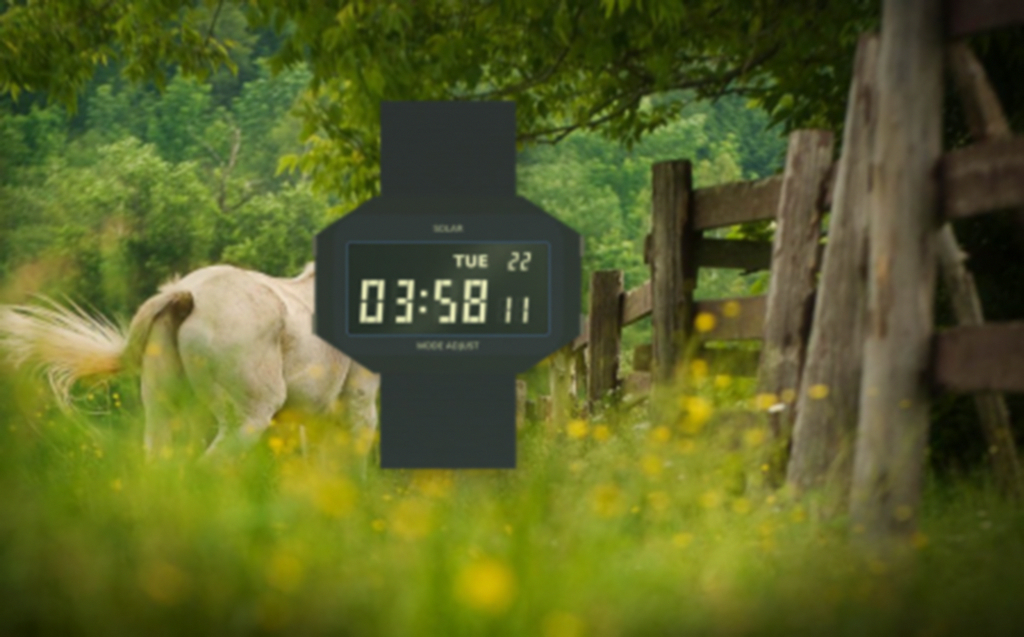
3:58:11
